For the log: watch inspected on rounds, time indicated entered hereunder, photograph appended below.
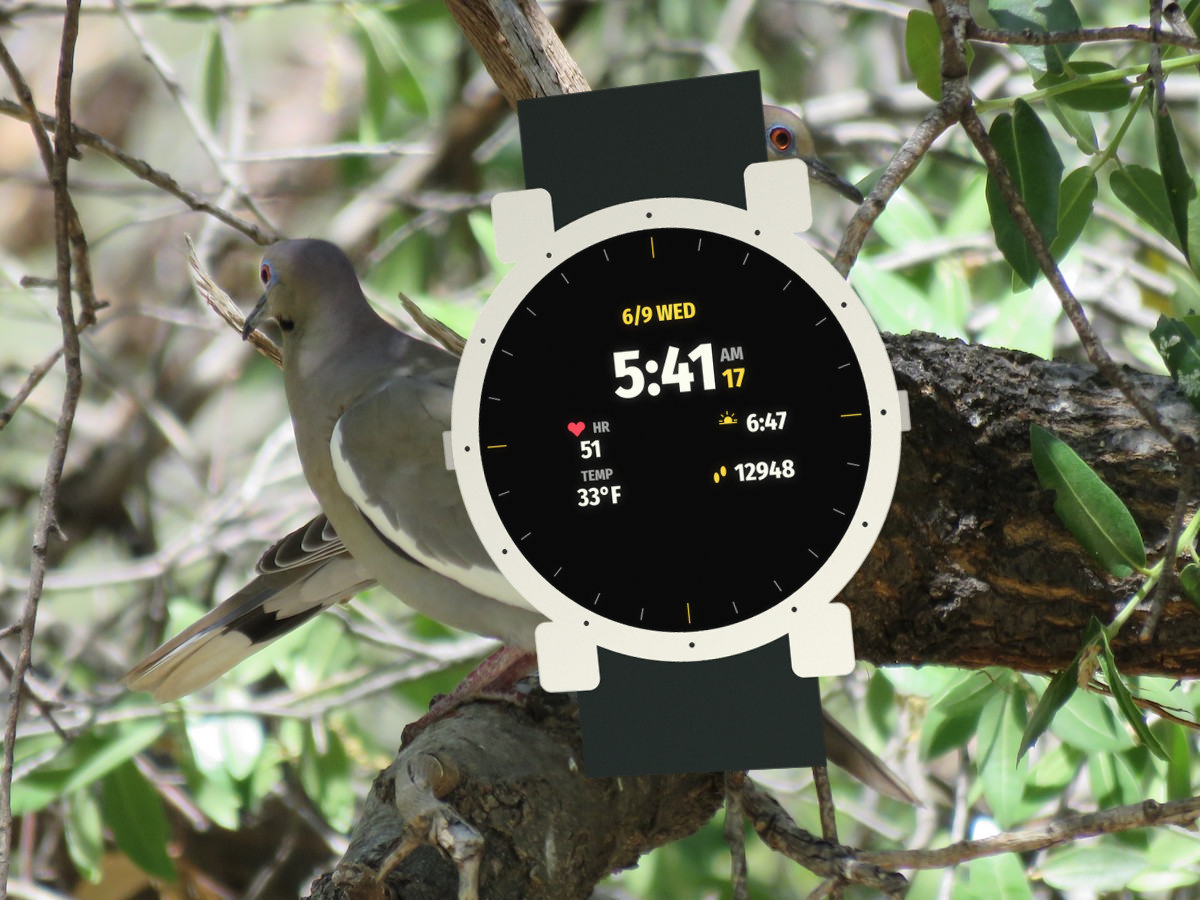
5:41:17
